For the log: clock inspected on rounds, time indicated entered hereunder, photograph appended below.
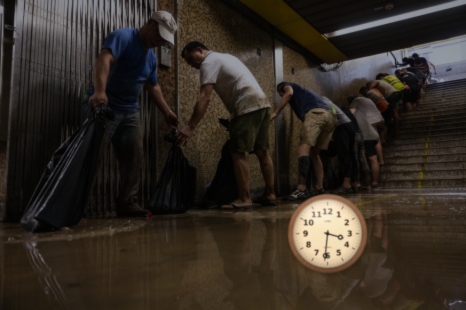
3:31
